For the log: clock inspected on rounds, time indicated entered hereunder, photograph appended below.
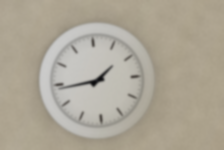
1:44
